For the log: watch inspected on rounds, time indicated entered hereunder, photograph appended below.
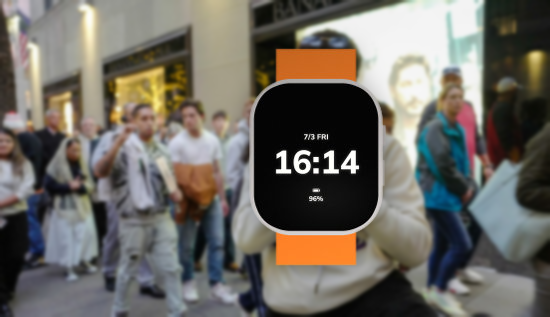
16:14
